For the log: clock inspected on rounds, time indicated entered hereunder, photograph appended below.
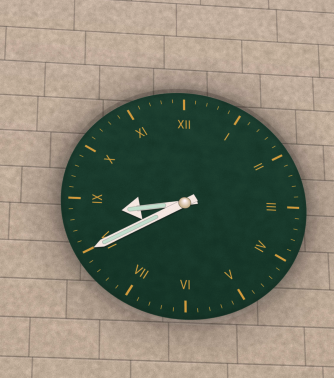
8:40
